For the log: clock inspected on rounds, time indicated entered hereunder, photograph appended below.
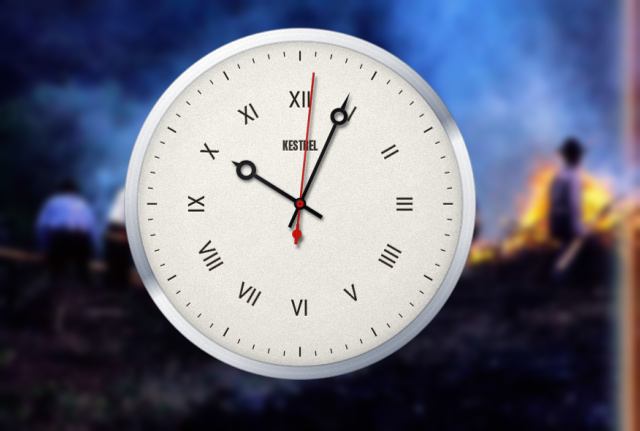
10:04:01
